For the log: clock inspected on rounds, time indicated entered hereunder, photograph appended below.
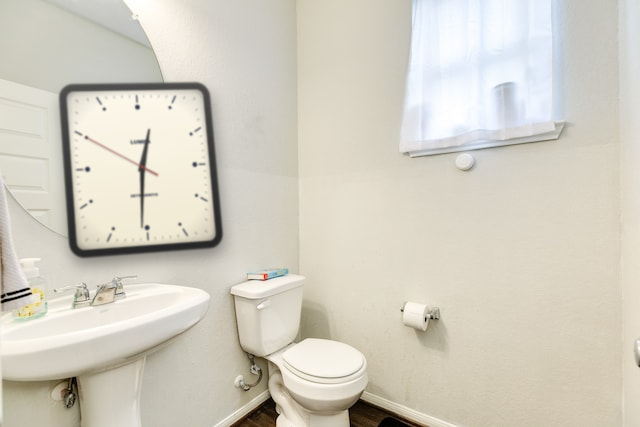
12:30:50
